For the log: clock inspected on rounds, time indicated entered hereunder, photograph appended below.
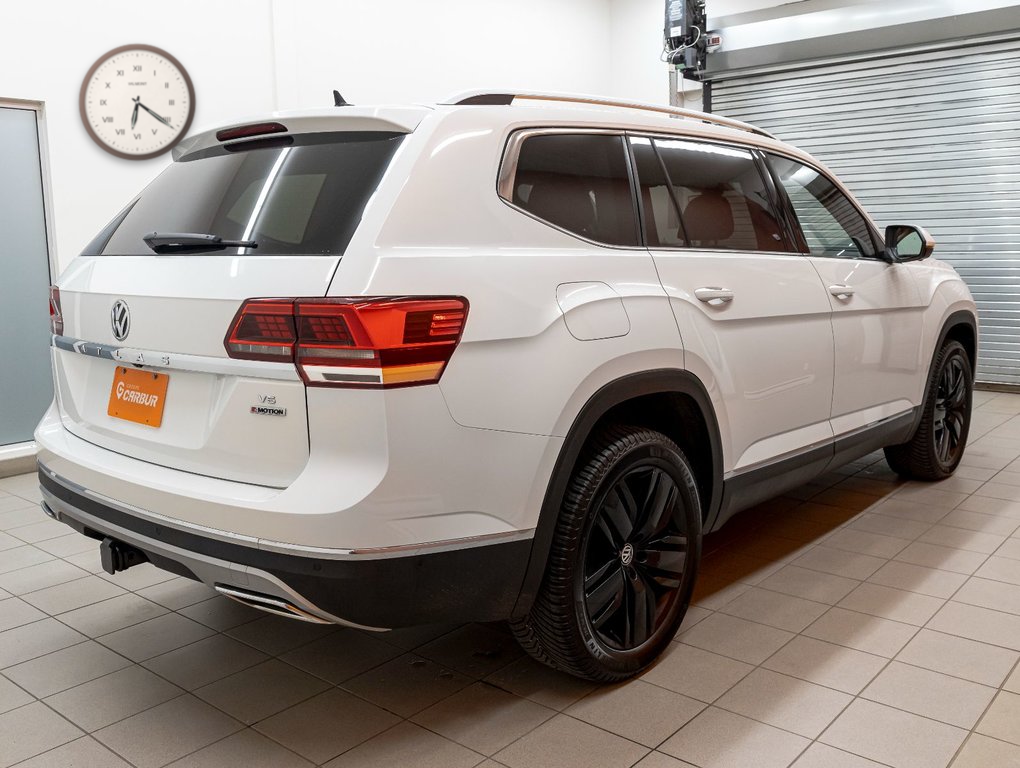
6:21
